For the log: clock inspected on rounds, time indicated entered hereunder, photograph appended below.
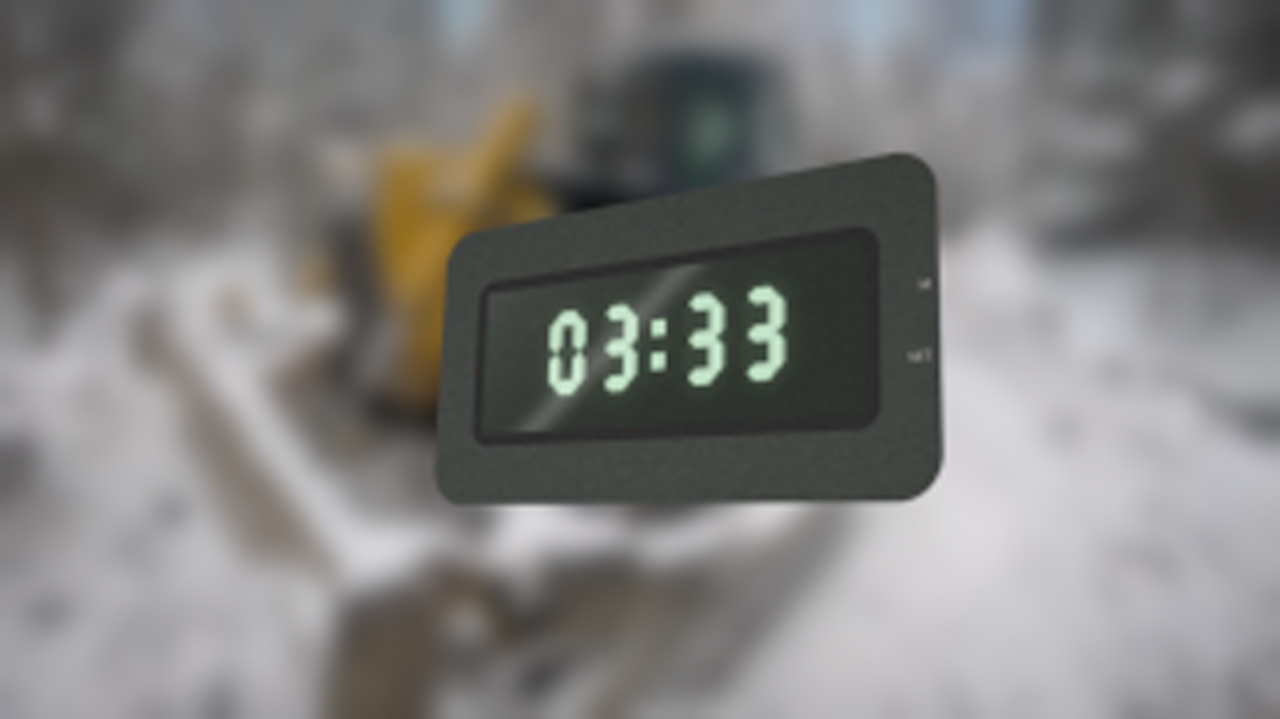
3:33
